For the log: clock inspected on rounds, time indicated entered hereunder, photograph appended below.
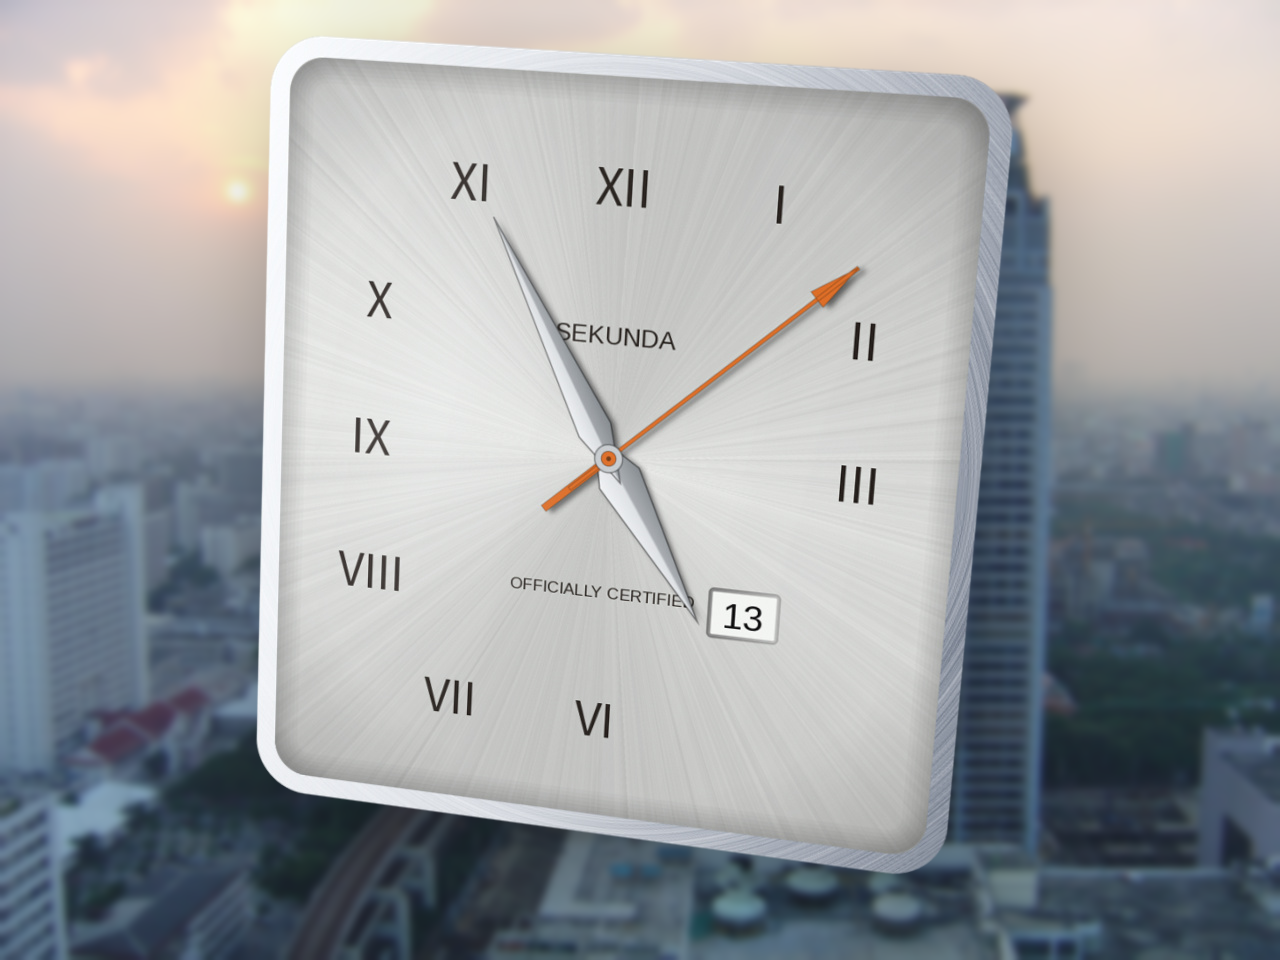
4:55:08
